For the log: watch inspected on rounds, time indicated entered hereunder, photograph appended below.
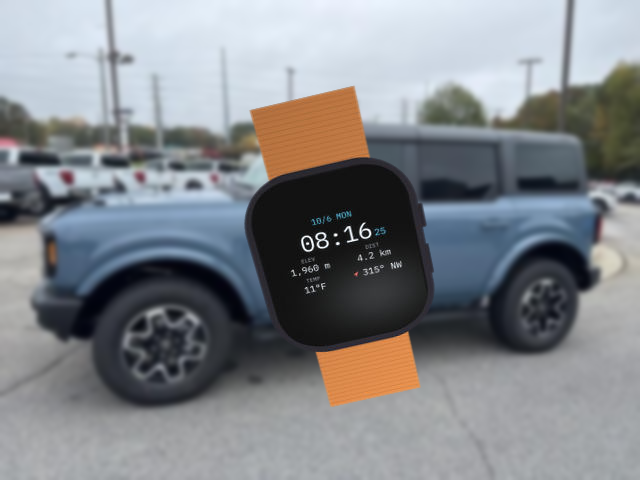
8:16:25
